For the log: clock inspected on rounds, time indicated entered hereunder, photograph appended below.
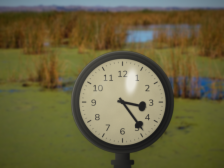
3:24
